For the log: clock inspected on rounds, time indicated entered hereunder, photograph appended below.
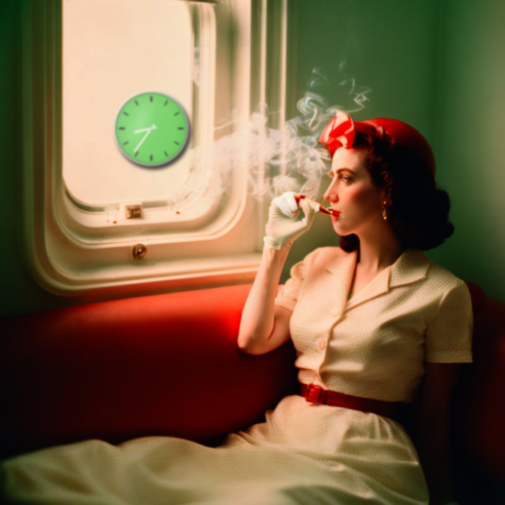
8:36
